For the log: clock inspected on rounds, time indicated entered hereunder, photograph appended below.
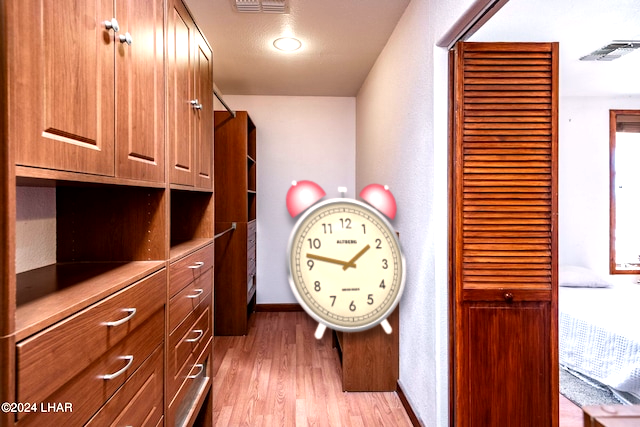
1:47
